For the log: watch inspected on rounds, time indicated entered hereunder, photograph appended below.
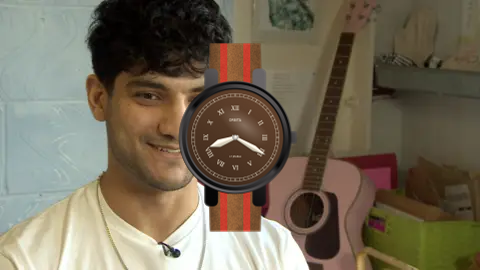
8:20
